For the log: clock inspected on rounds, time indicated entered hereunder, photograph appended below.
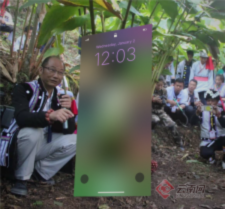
12:03
